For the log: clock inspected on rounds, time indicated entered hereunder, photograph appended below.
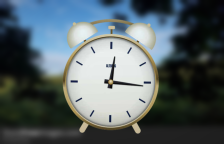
12:16
